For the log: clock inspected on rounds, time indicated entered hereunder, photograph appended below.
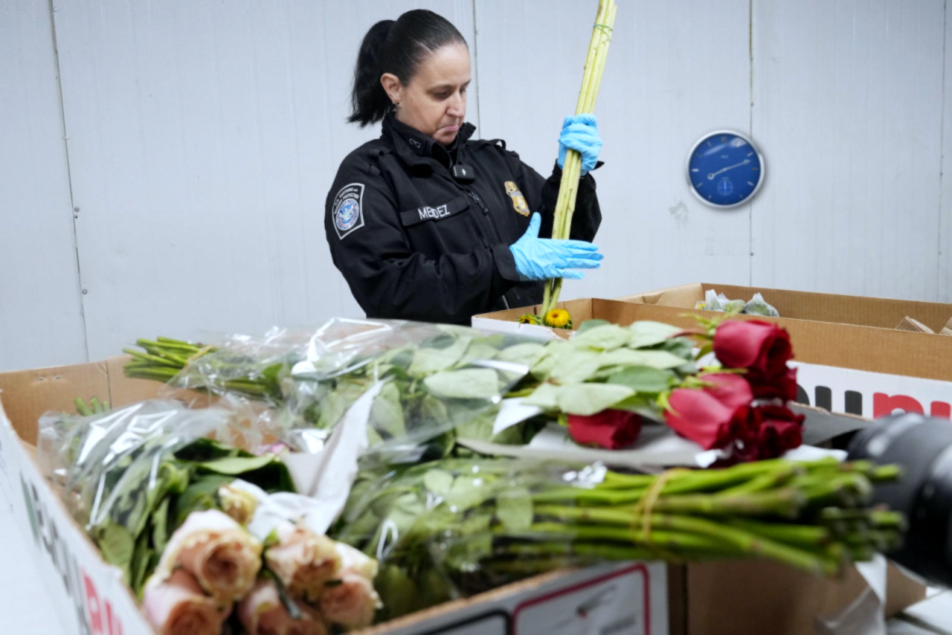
8:12
